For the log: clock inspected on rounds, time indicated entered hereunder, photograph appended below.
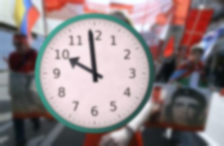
9:59
